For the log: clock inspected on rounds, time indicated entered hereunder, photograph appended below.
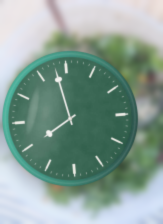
7:58
